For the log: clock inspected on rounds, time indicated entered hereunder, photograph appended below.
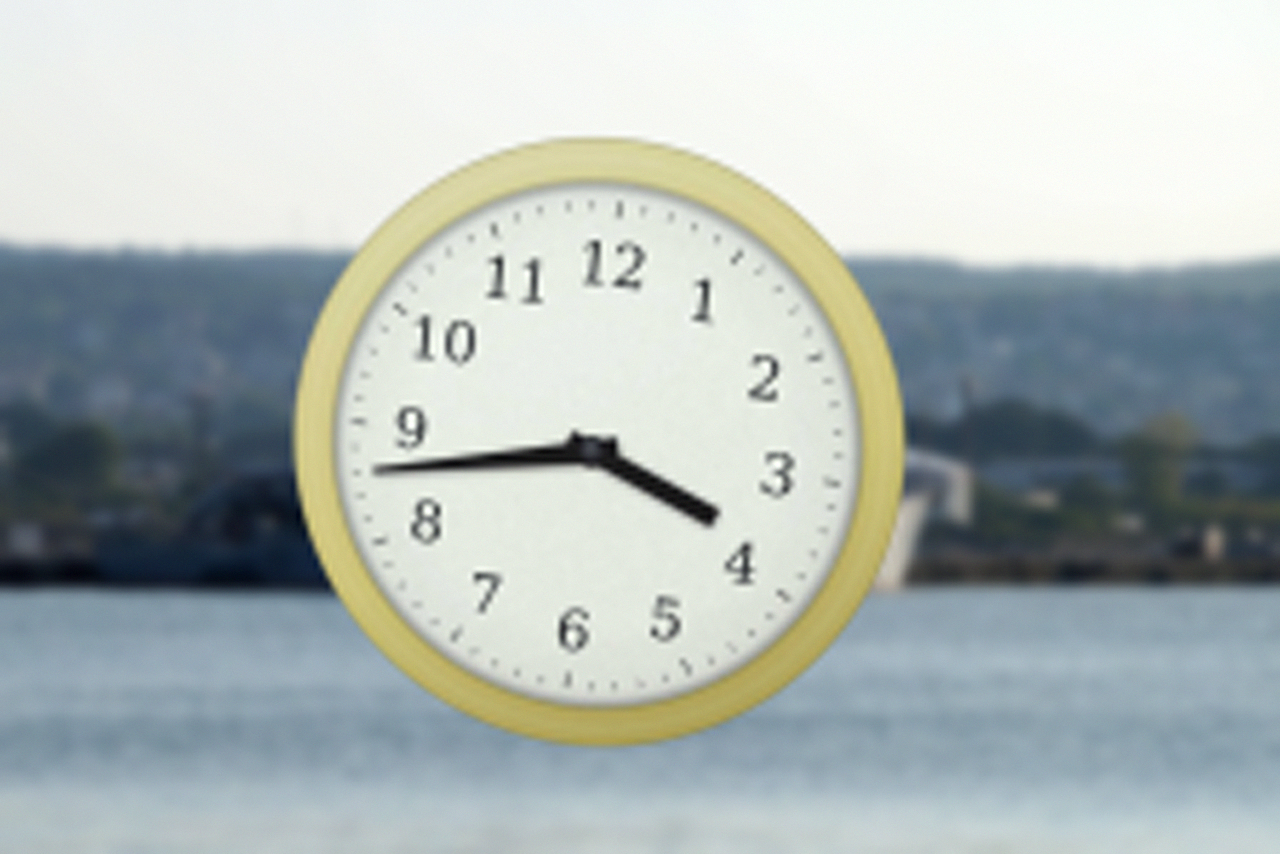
3:43
